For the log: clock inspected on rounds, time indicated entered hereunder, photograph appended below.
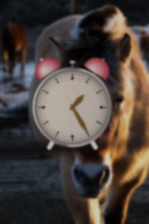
1:25
